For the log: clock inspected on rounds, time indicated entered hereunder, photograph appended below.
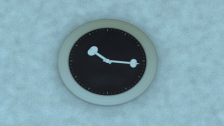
10:16
